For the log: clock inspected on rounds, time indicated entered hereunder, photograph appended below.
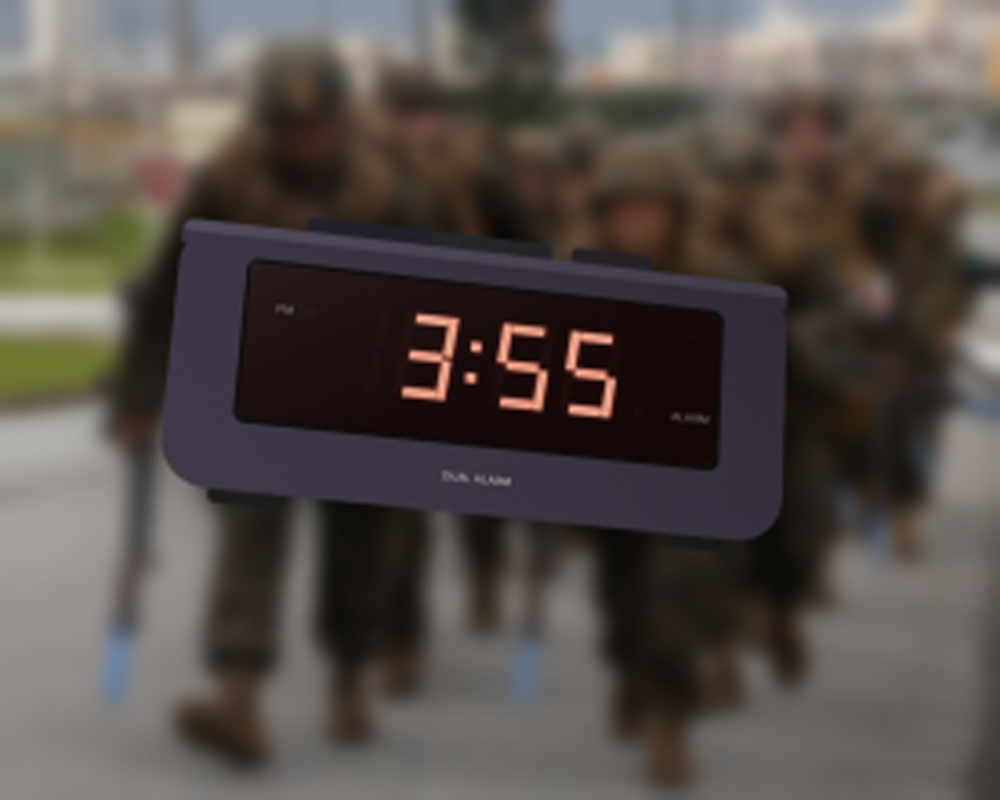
3:55
